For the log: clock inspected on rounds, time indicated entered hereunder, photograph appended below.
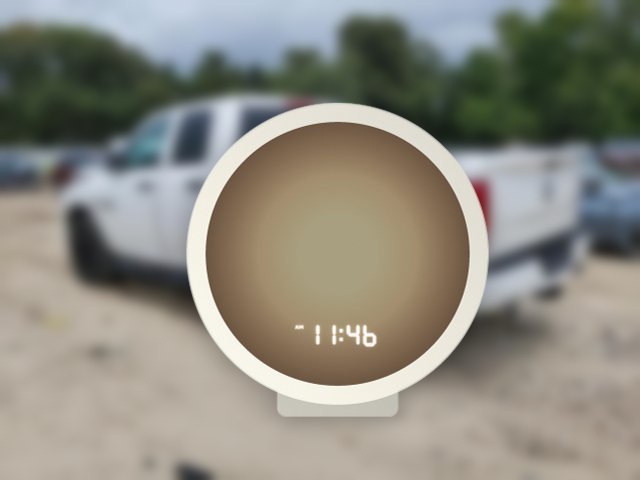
11:46
